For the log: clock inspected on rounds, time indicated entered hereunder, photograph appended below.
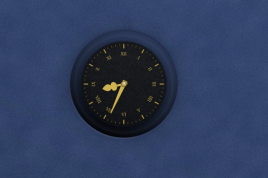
8:34
